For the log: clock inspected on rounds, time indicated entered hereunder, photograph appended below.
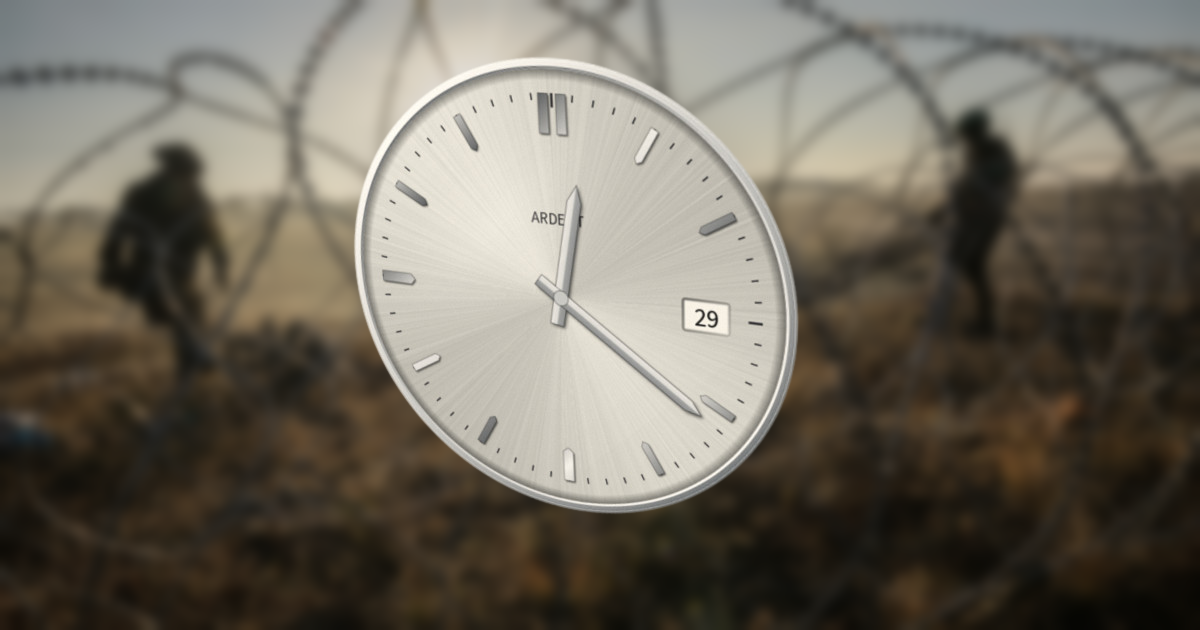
12:21
